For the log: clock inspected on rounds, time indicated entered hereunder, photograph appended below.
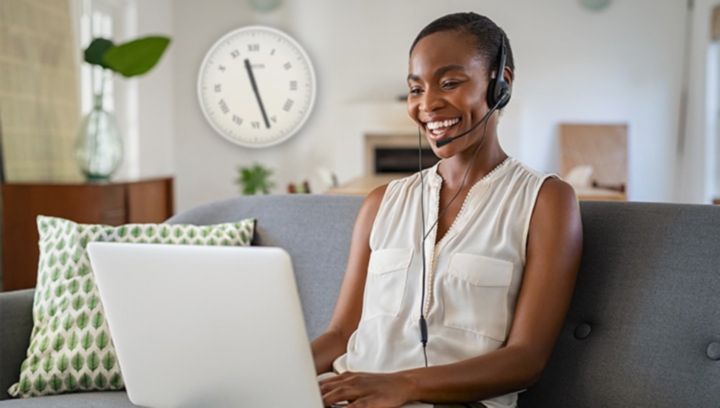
11:27
